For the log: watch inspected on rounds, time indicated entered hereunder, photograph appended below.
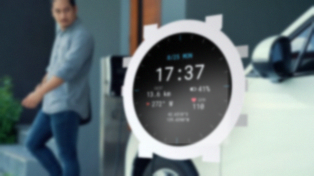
17:37
